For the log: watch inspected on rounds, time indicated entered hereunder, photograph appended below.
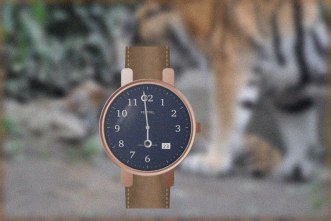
5:59
